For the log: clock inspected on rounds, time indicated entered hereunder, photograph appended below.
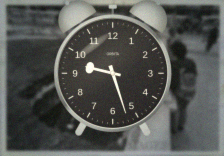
9:27
